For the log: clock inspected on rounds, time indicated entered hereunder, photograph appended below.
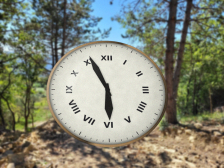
5:56
